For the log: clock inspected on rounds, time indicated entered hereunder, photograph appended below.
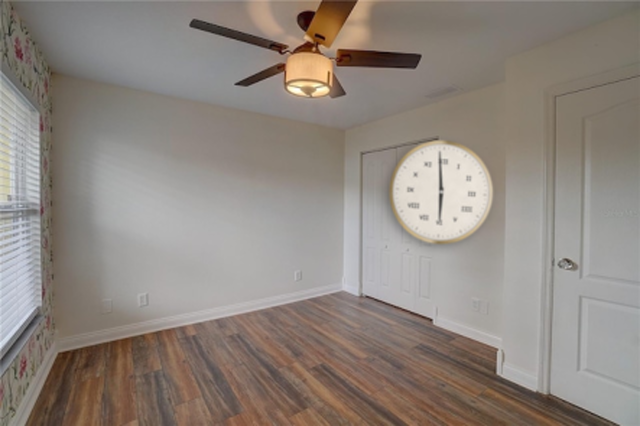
5:59
